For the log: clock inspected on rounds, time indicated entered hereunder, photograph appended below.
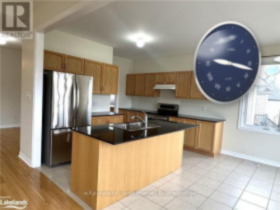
9:17
